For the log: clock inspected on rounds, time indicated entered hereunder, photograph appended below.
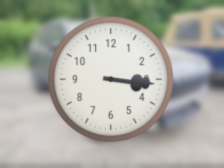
3:16
